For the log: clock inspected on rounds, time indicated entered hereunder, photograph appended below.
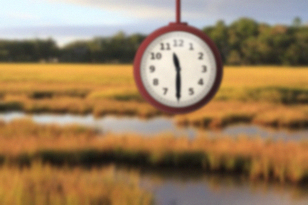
11:30
